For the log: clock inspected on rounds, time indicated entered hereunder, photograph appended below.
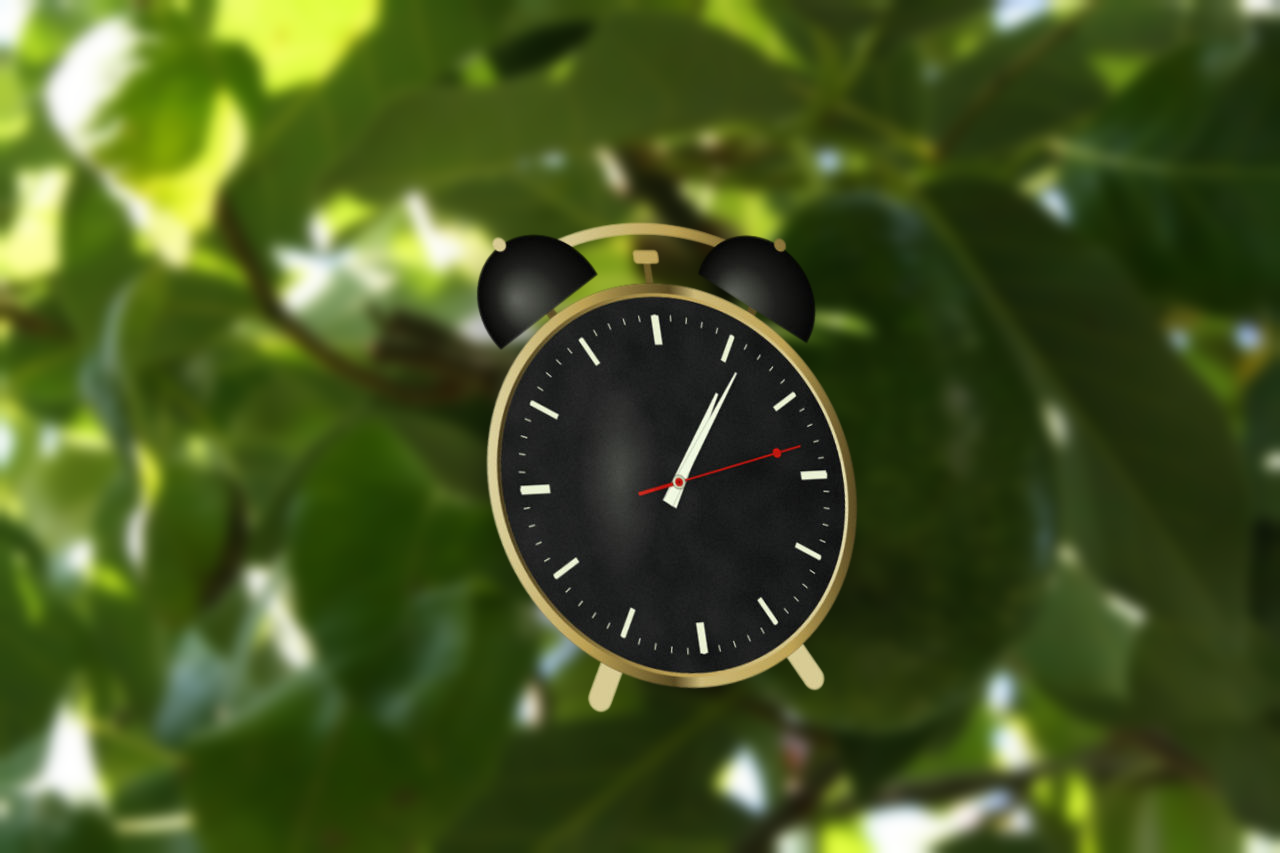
1:06:13
